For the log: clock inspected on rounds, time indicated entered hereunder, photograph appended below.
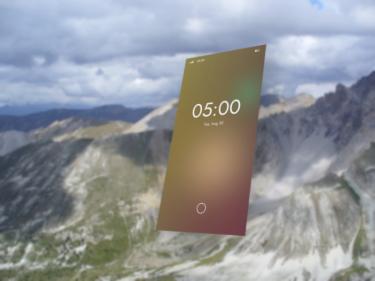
5:00
